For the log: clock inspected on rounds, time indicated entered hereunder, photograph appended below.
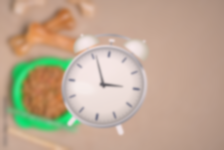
2:56
